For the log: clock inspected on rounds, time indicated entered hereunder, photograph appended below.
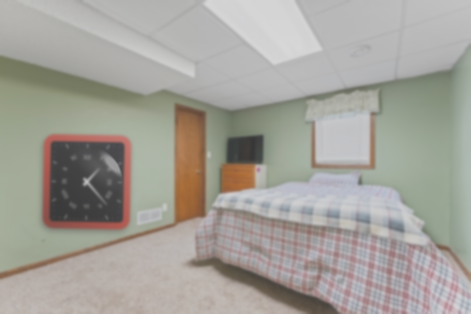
1:23
